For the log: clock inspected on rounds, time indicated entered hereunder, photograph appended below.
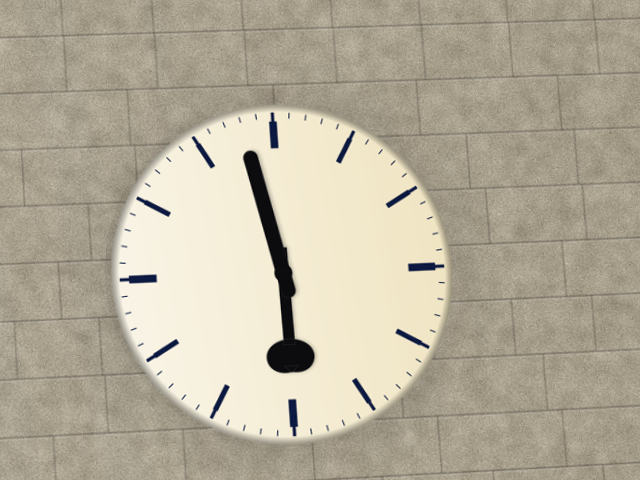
5:58
